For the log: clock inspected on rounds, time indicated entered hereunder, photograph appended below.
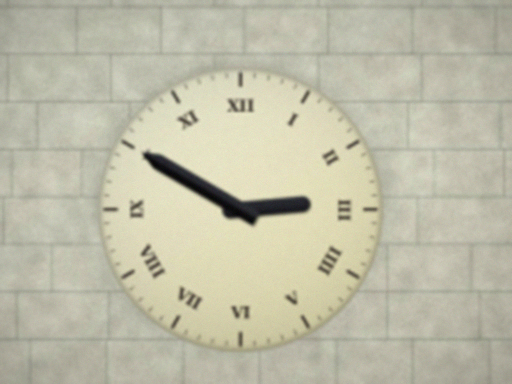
2:50
